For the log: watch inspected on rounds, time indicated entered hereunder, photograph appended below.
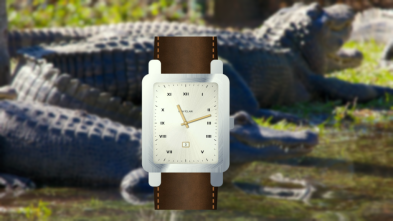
11:12
